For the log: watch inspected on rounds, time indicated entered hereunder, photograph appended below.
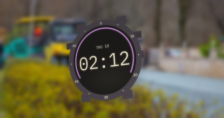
2:12
